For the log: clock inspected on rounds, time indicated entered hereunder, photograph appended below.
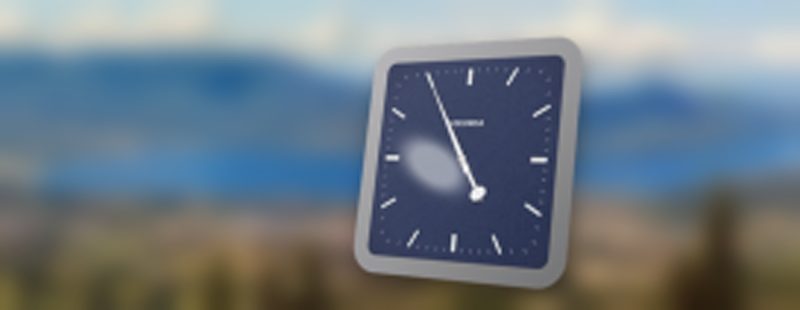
4:55
